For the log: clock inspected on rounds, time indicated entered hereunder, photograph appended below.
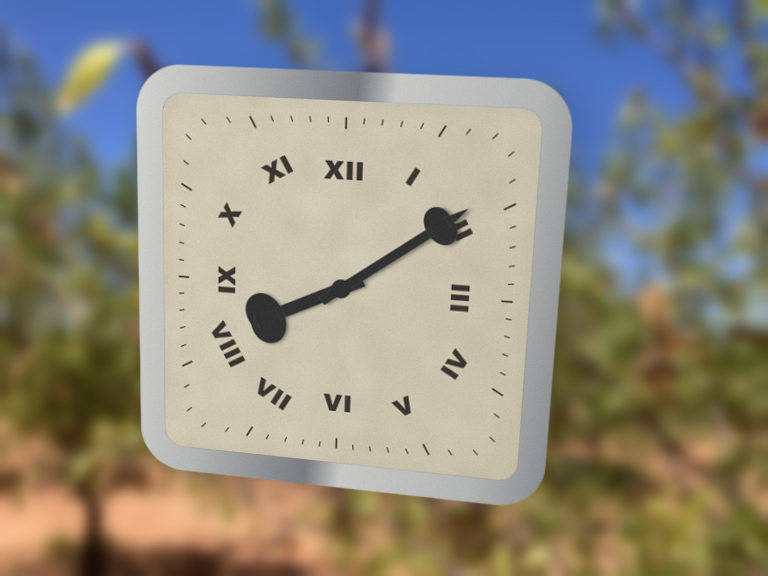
8:09
